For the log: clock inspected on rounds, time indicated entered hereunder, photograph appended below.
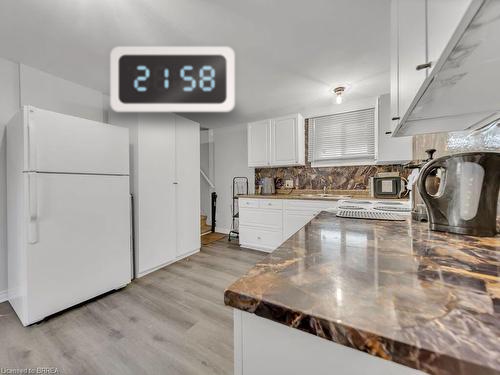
21:58
